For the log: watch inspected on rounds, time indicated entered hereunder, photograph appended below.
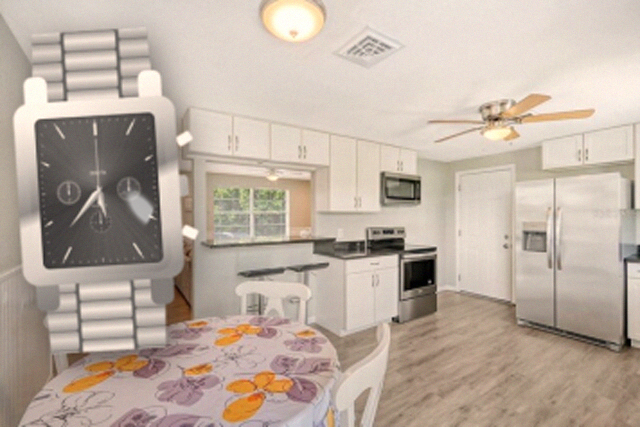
5:37
